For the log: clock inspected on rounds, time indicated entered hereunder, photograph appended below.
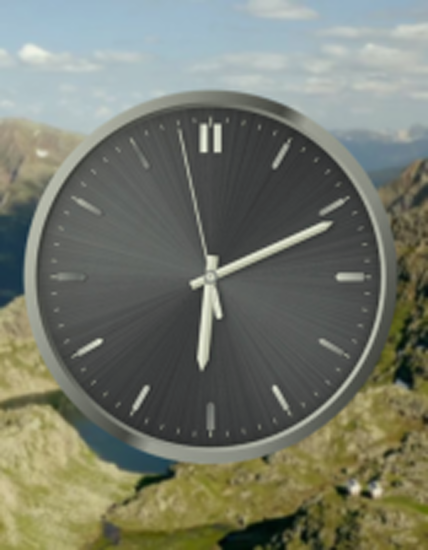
6:10:58
